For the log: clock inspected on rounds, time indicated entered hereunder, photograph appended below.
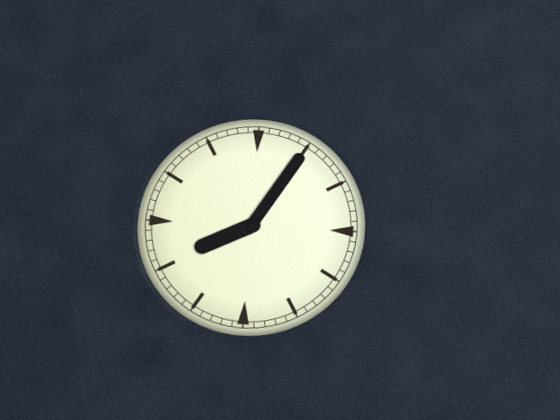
8:05
